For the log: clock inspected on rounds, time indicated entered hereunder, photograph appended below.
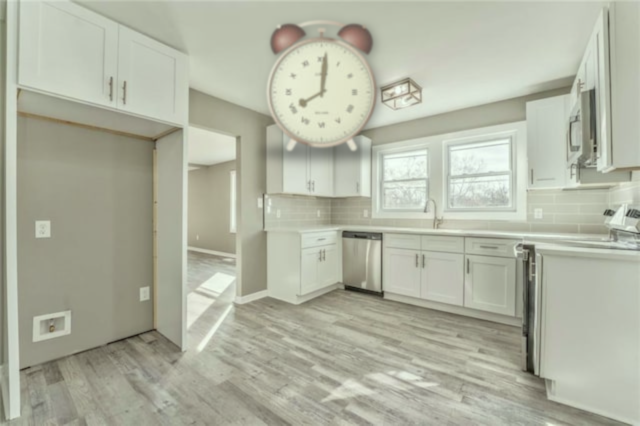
8:01
